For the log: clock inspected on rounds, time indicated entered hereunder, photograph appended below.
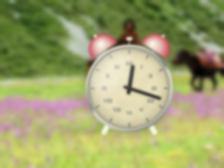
12:18
